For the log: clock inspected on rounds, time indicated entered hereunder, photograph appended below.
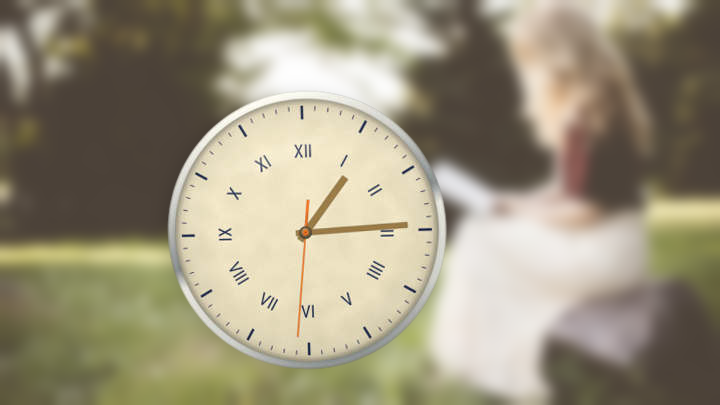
1:14:31
